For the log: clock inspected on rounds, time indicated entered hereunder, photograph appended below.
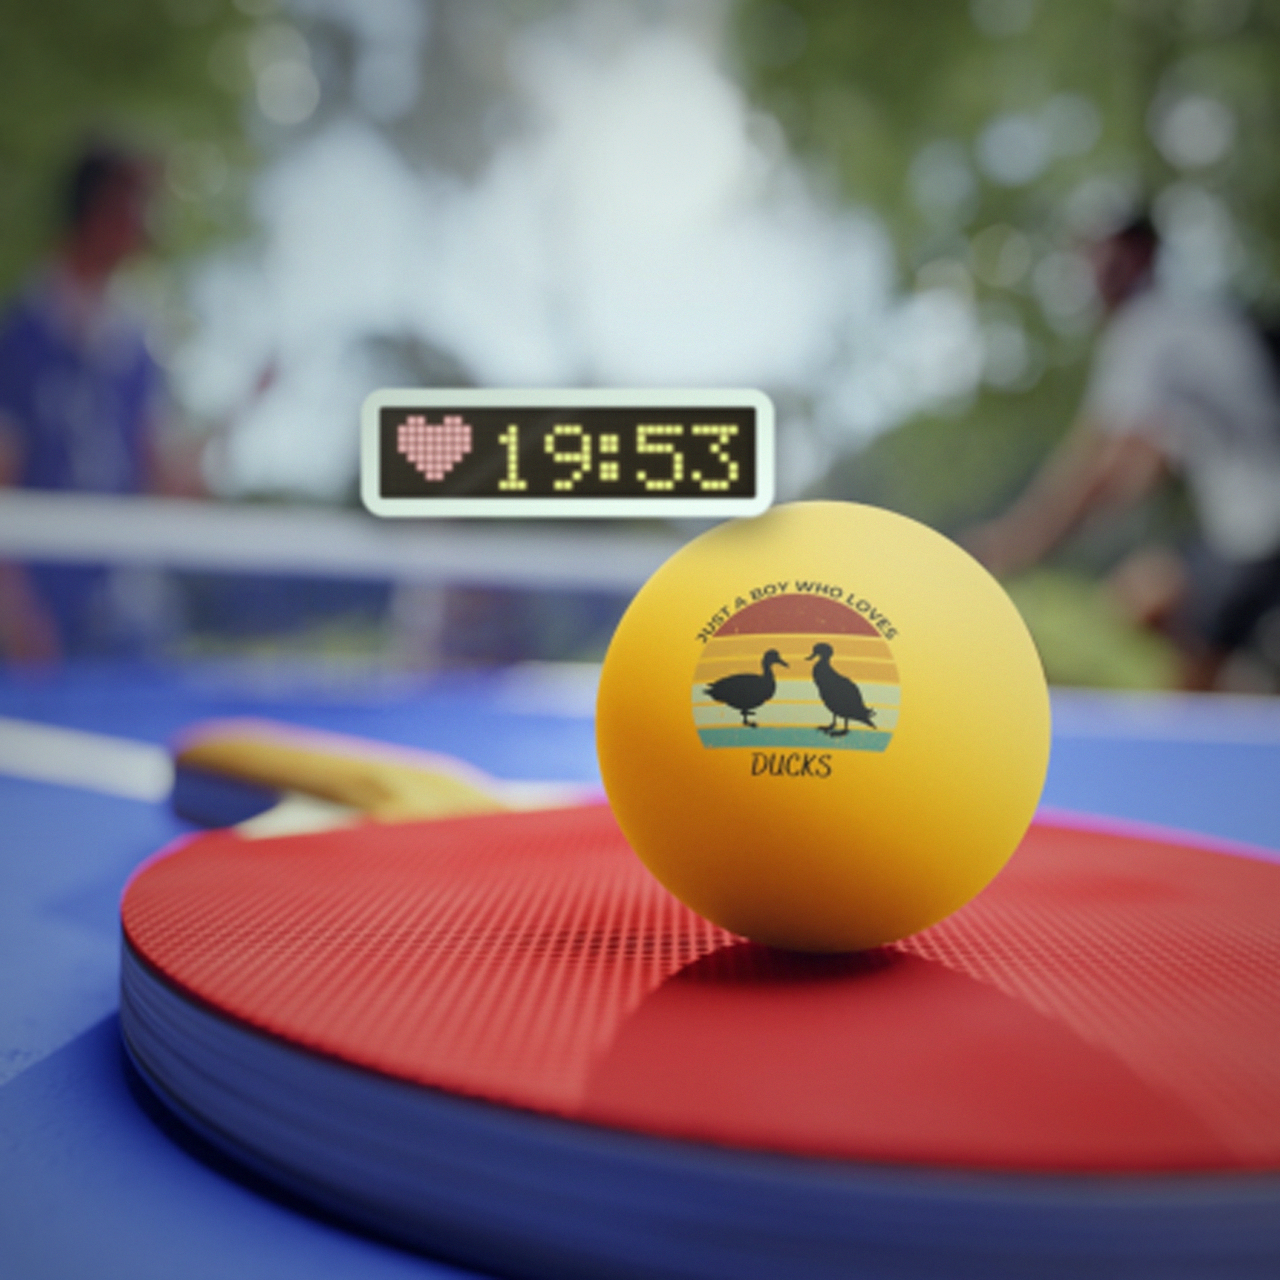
19:53
